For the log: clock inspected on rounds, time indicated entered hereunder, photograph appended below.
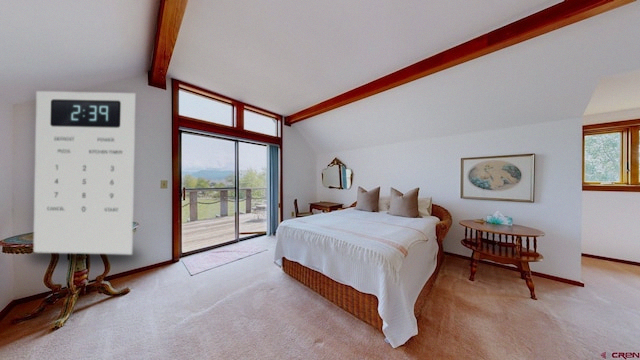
2:39
